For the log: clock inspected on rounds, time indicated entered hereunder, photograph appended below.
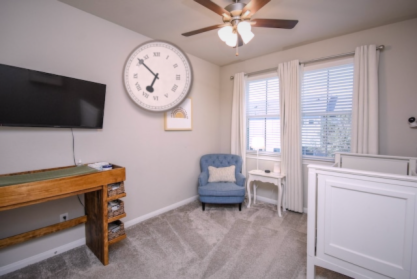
6:52
